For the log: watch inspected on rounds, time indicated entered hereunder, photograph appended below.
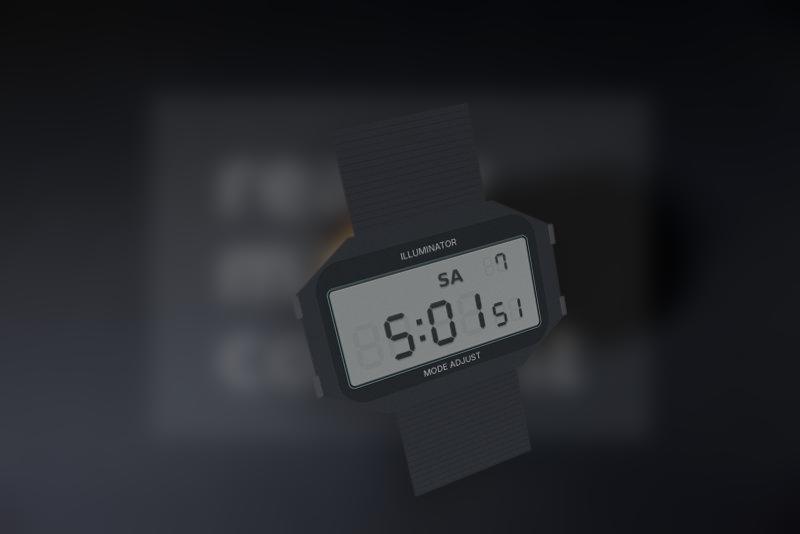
5:01:51
